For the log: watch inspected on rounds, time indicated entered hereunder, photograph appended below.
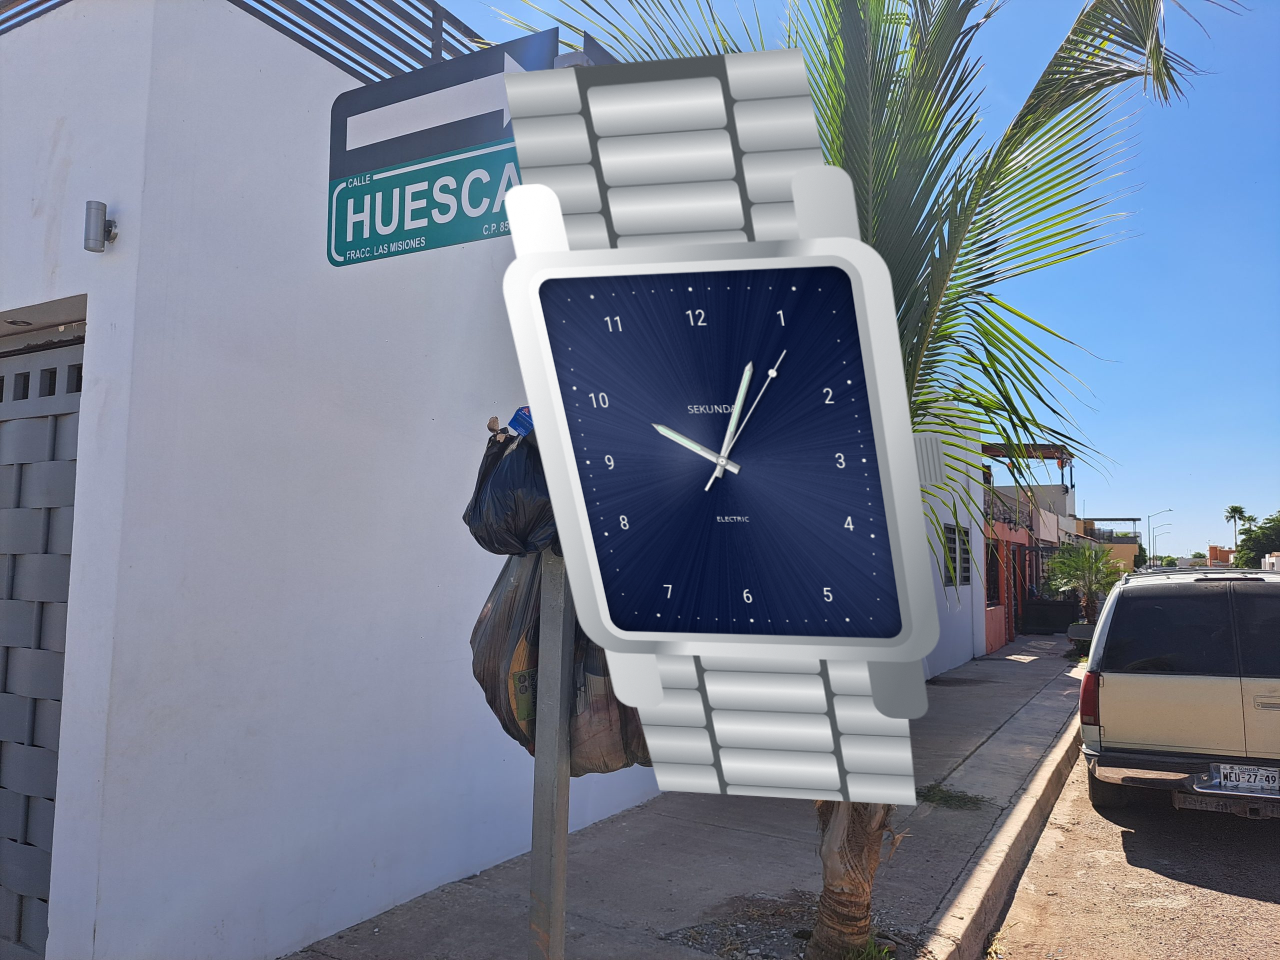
10:04:06
